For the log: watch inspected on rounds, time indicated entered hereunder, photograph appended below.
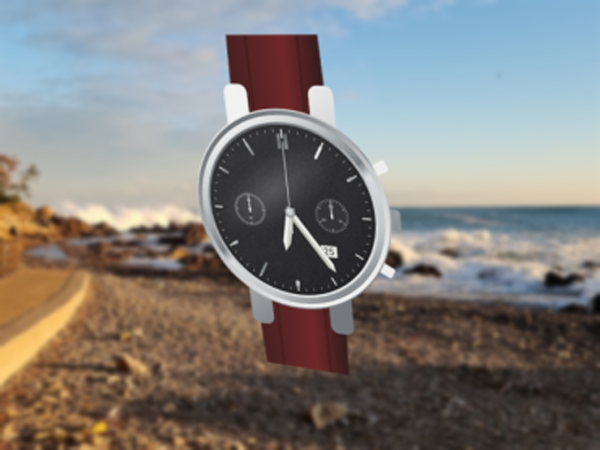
6:24
